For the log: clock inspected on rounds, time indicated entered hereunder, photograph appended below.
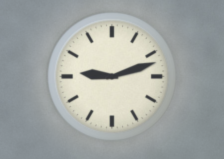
9:12
